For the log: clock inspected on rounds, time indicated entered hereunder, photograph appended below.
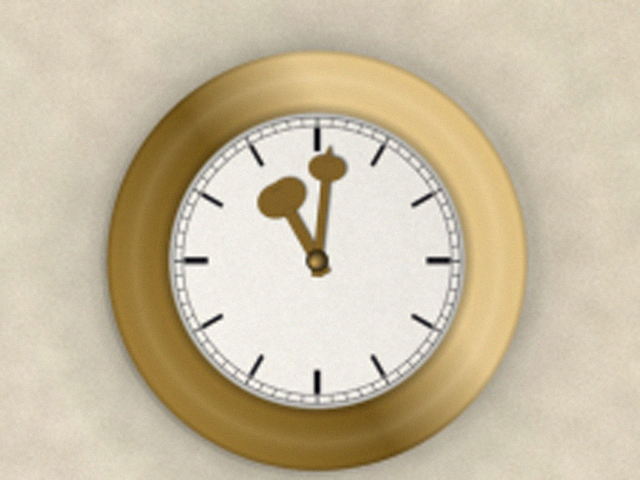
11:01
